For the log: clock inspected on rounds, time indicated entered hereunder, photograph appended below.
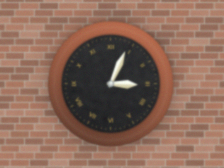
3:04
